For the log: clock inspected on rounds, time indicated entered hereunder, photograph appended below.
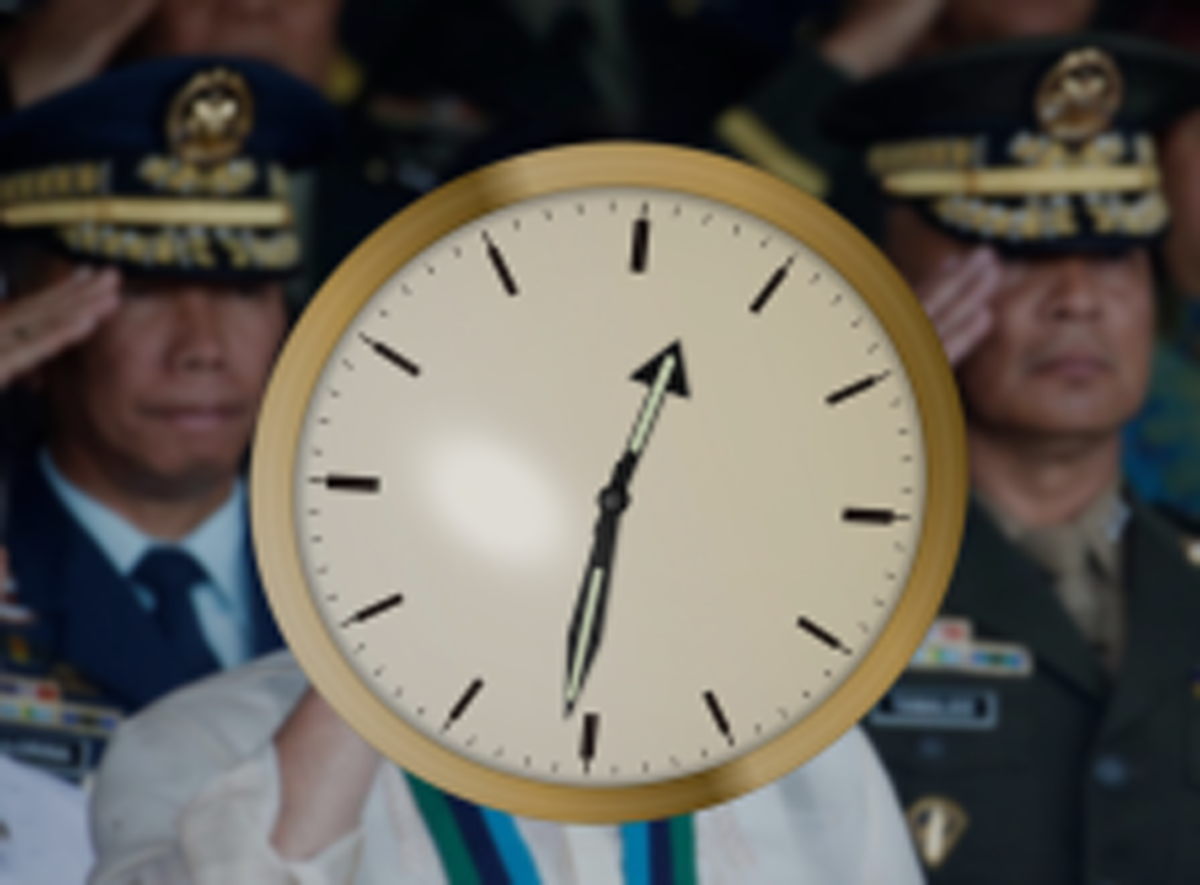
12:31
